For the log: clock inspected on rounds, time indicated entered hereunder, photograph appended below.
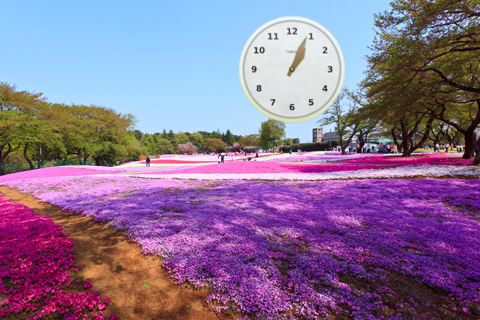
1:04
